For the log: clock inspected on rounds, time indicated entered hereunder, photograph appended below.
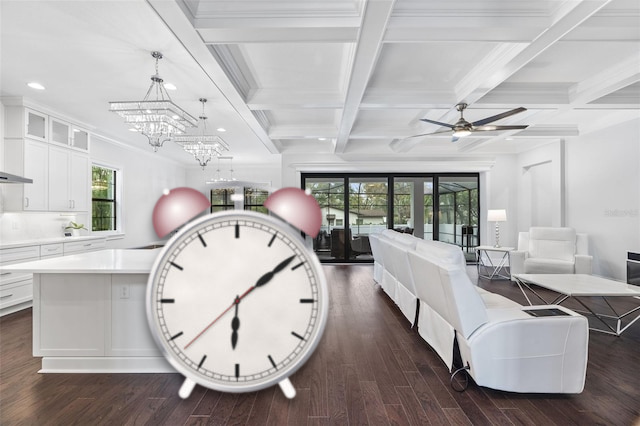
6:08:38
